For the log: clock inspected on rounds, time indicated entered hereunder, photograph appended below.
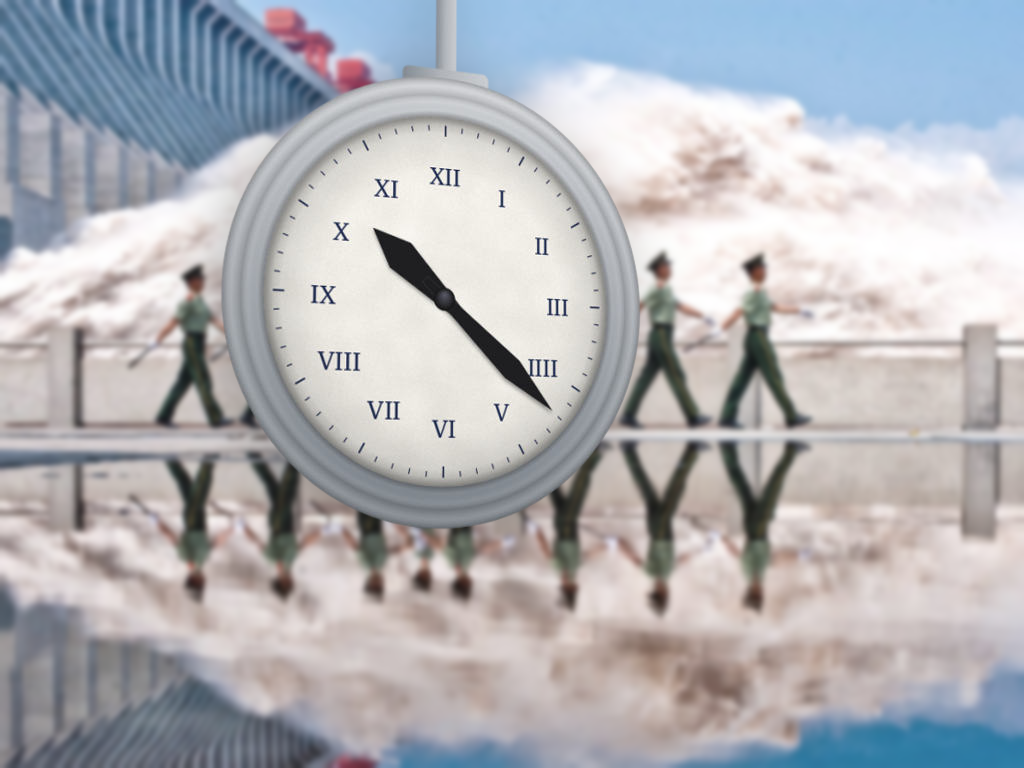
10:22
